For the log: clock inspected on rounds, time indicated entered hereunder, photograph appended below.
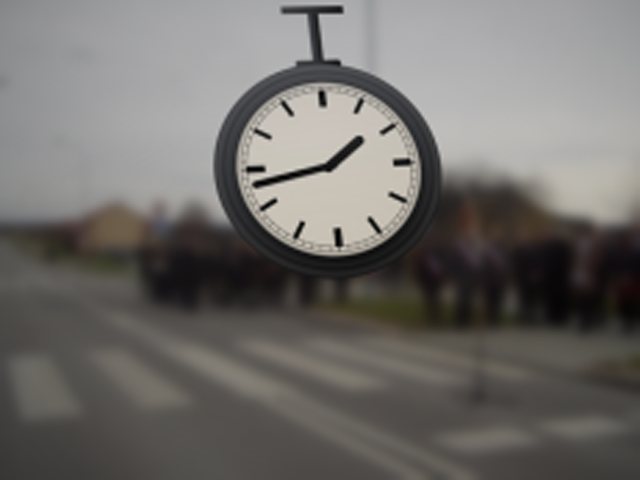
1:43
